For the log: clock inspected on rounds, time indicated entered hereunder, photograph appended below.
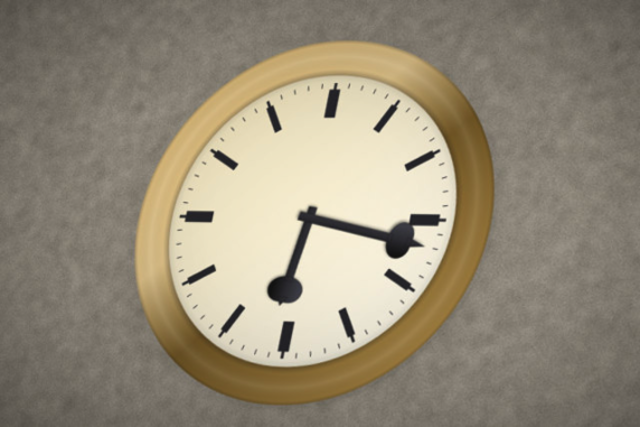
6:17
